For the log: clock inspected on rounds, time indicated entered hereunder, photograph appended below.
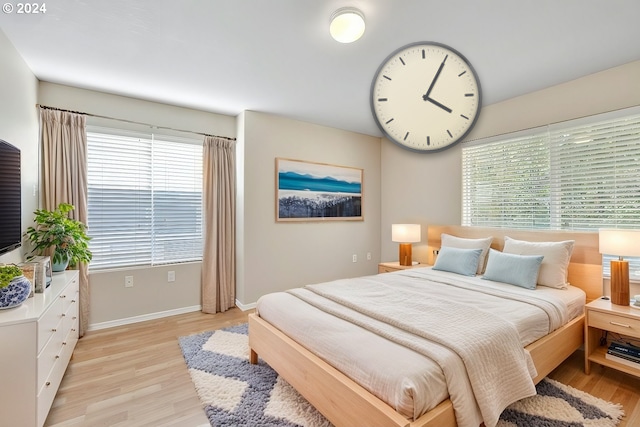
4:05
